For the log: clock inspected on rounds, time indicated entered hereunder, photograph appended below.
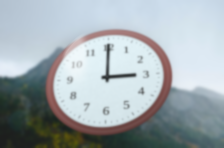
3:00
